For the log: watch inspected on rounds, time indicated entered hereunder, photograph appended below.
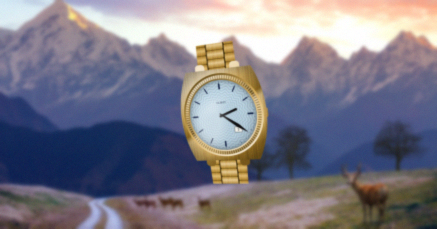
2:21
